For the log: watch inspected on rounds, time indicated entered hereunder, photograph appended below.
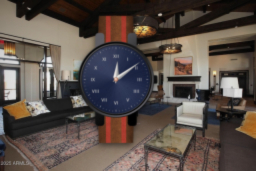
12:09
